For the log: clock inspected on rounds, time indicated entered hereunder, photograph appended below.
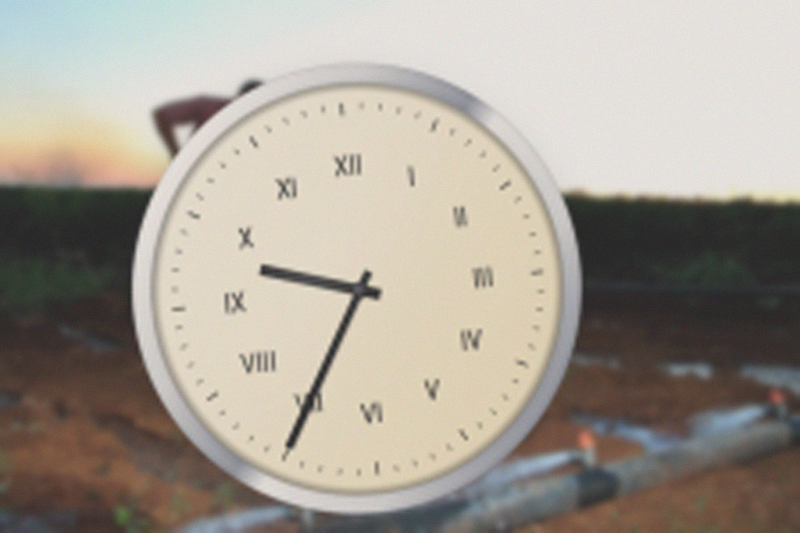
9:35
